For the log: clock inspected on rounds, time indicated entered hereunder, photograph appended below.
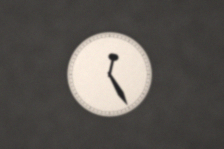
12:25
